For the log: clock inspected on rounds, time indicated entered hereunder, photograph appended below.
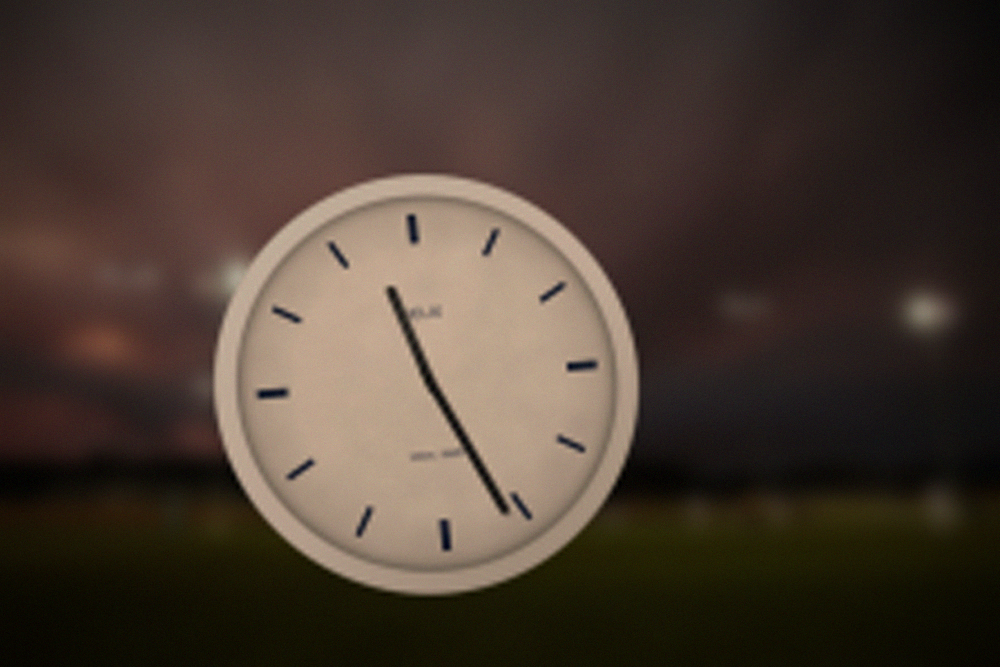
11:26
